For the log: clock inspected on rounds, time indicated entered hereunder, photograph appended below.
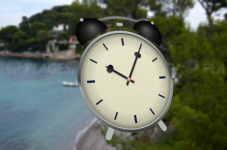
10:05
